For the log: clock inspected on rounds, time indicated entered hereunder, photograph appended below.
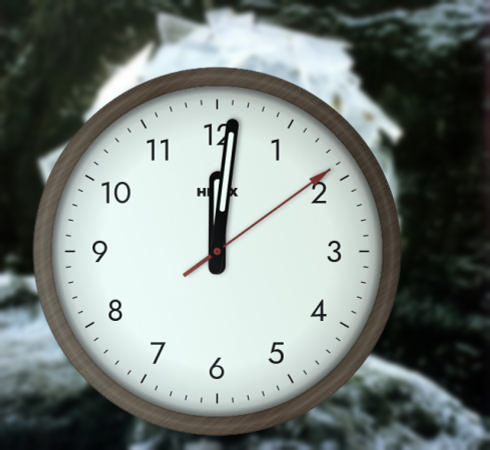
12:01:09
